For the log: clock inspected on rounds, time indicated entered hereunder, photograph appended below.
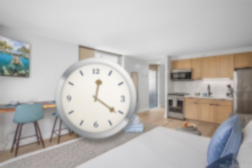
12:21
